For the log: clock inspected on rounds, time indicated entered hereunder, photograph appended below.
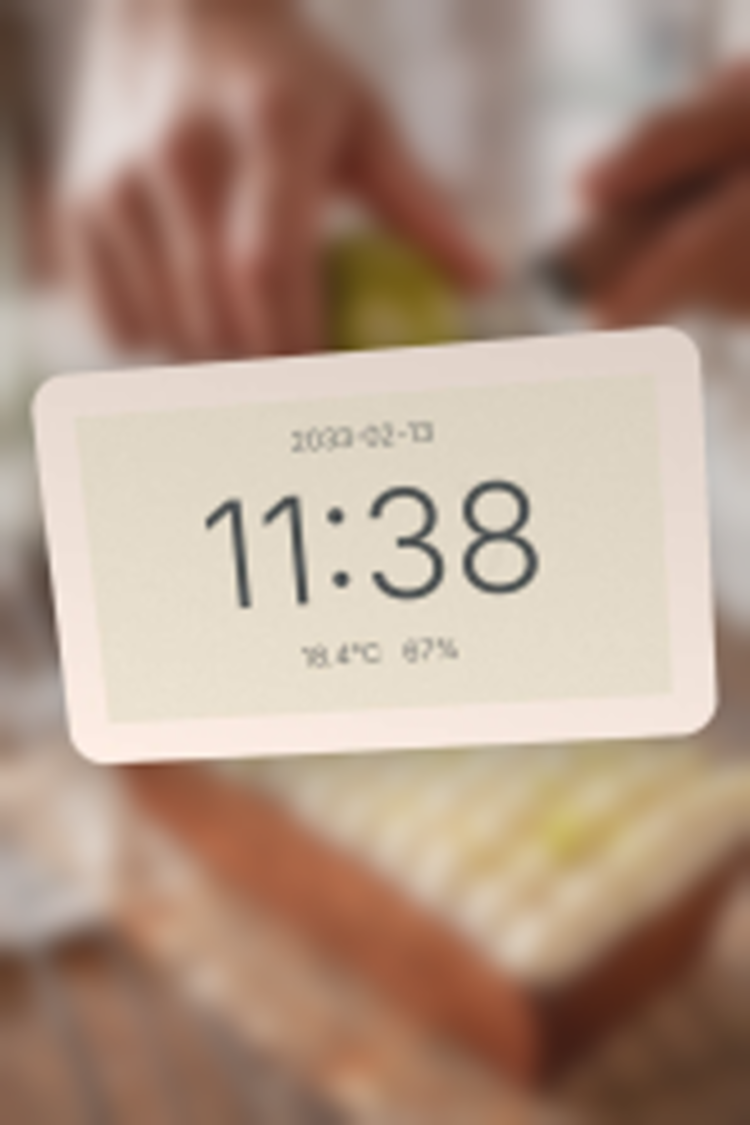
11:38
